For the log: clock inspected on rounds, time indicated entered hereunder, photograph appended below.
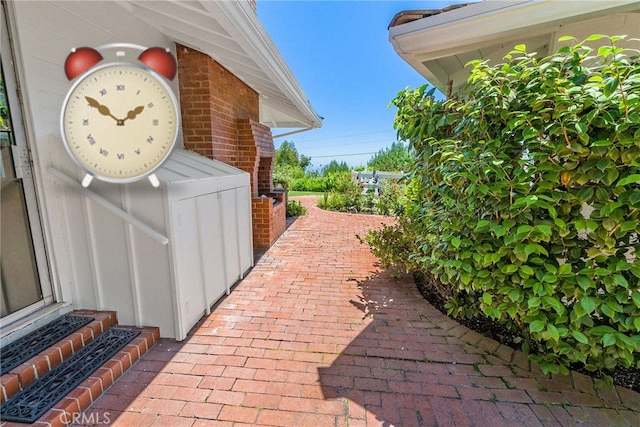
1:51
